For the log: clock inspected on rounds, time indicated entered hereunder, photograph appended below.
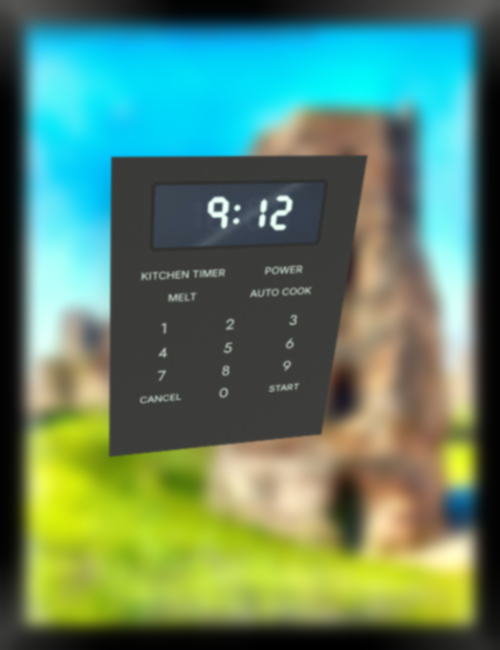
9:12
